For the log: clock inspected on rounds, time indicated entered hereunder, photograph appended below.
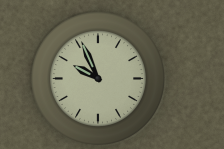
9:56
